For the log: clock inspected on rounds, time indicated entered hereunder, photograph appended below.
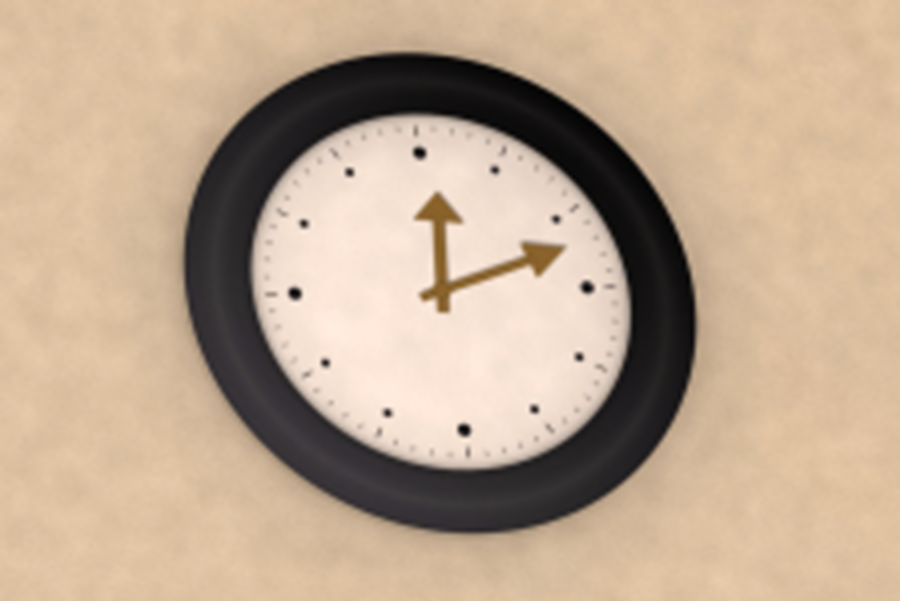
12:12
